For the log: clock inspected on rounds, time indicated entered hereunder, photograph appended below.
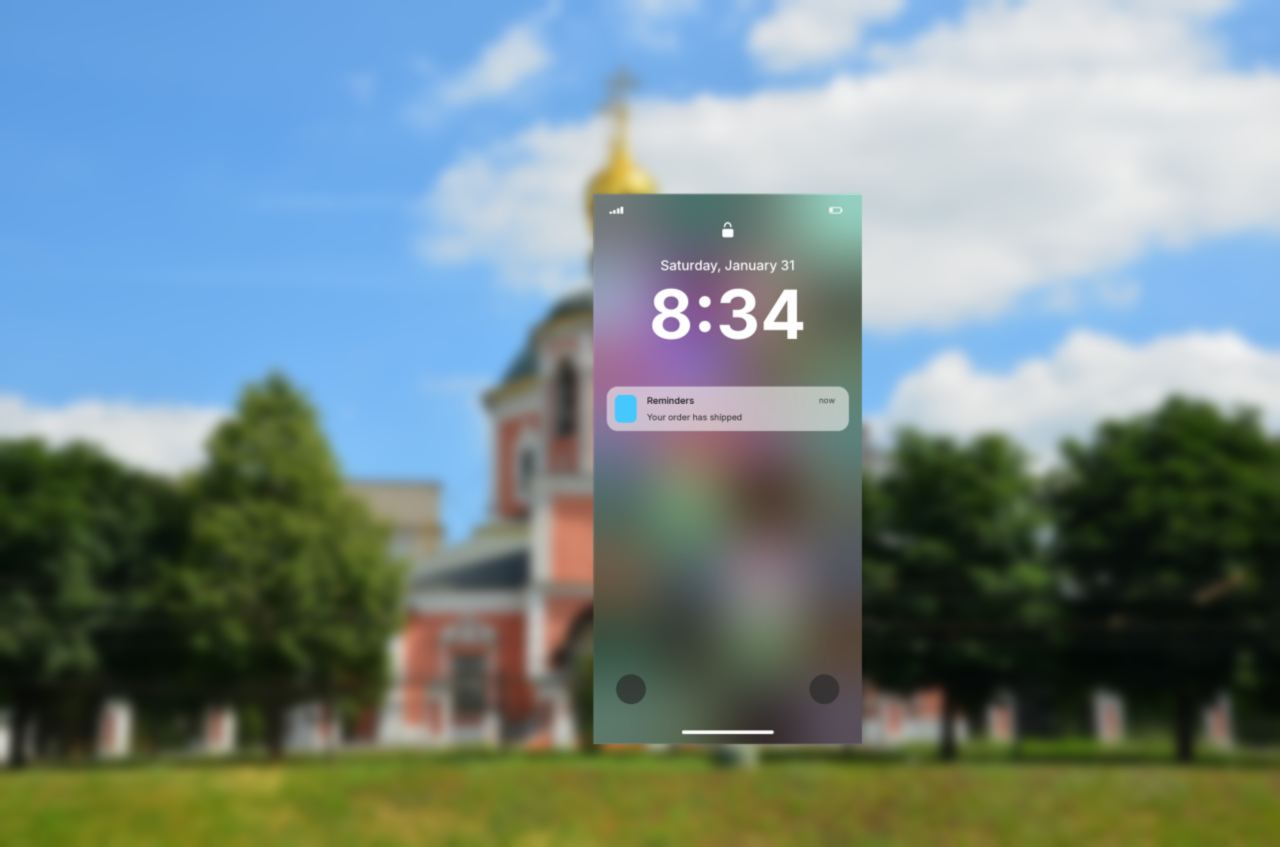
8:34
